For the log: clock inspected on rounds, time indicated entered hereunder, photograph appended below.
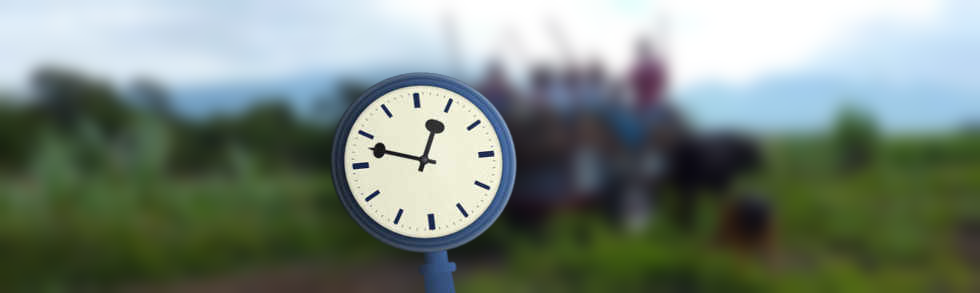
12:48
